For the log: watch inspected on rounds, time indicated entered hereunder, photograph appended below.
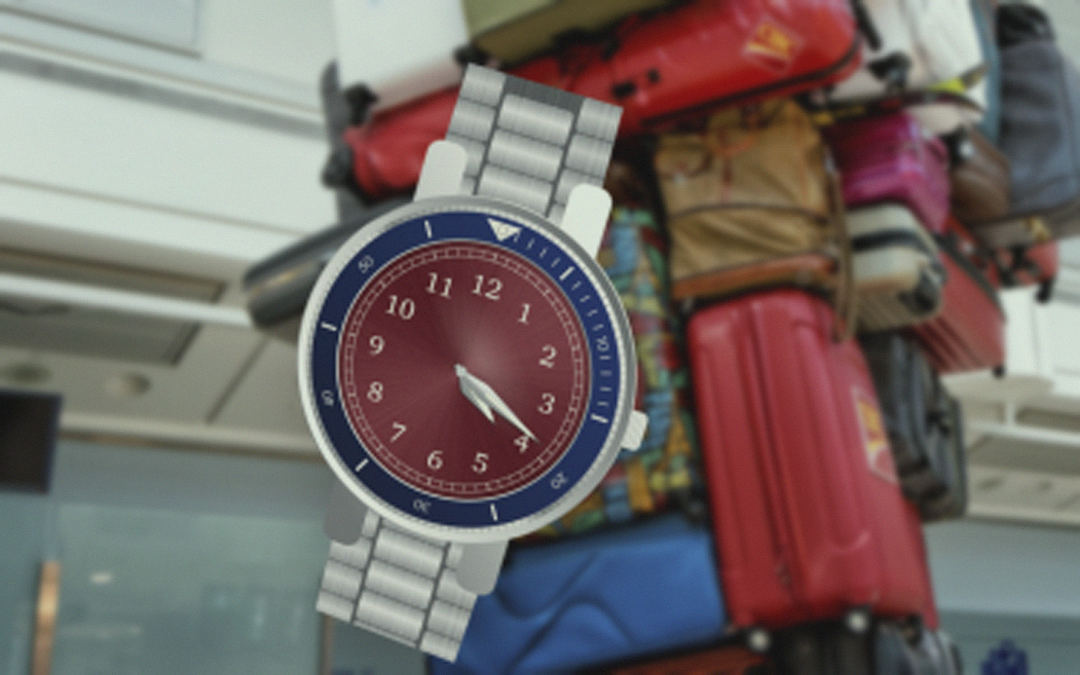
4:19
